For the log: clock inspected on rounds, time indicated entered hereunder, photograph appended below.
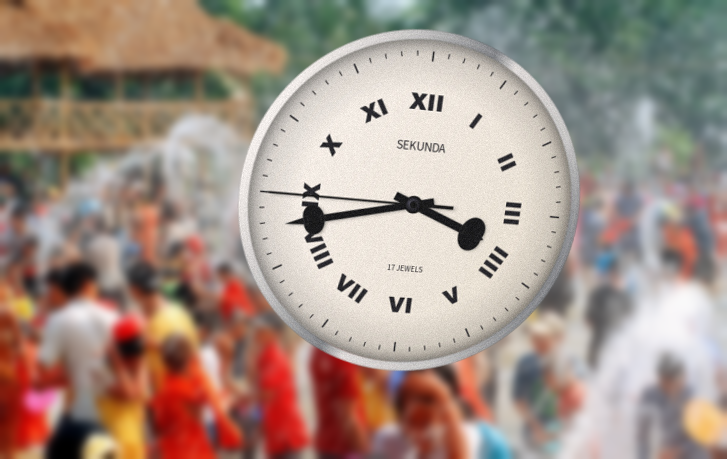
3:42:45
